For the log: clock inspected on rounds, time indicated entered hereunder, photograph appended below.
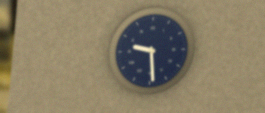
9:29
